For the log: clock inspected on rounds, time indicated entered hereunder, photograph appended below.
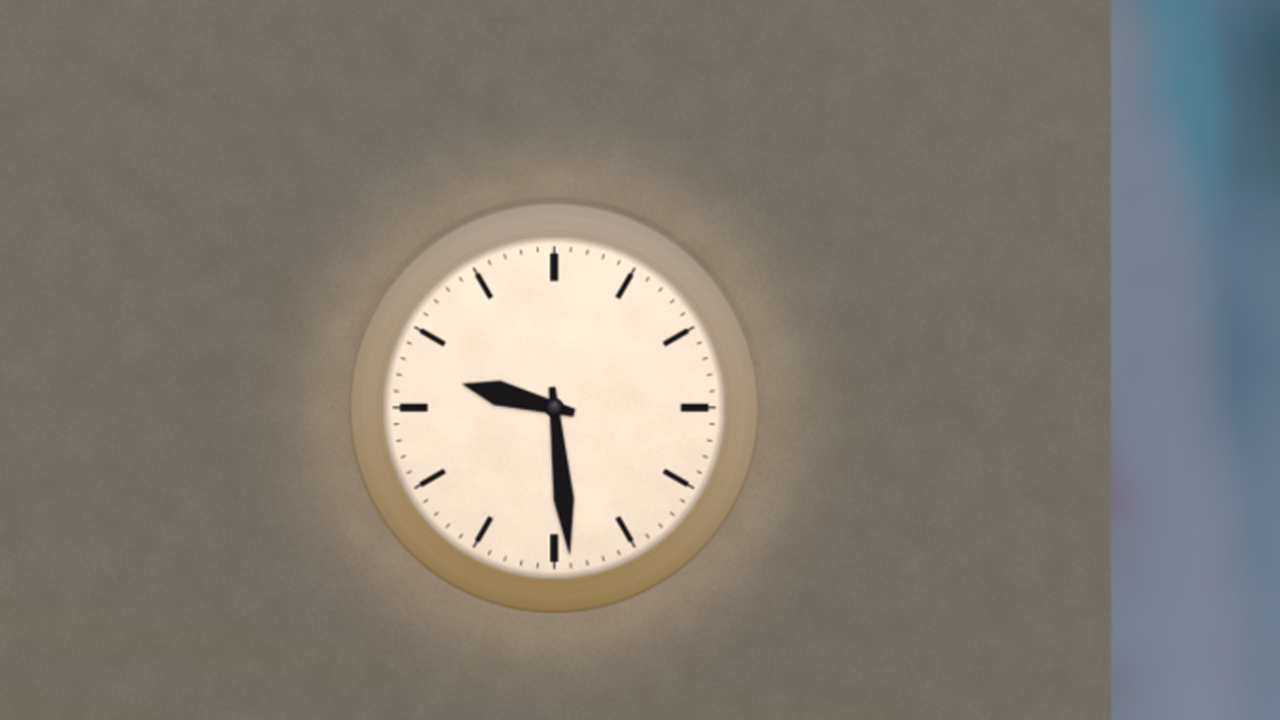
9:29
